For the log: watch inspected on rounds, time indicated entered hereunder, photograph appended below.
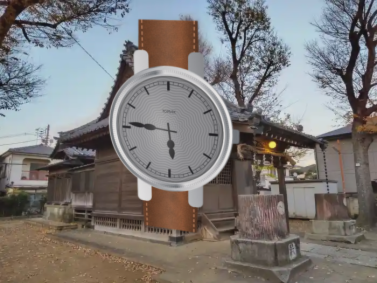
5:46
